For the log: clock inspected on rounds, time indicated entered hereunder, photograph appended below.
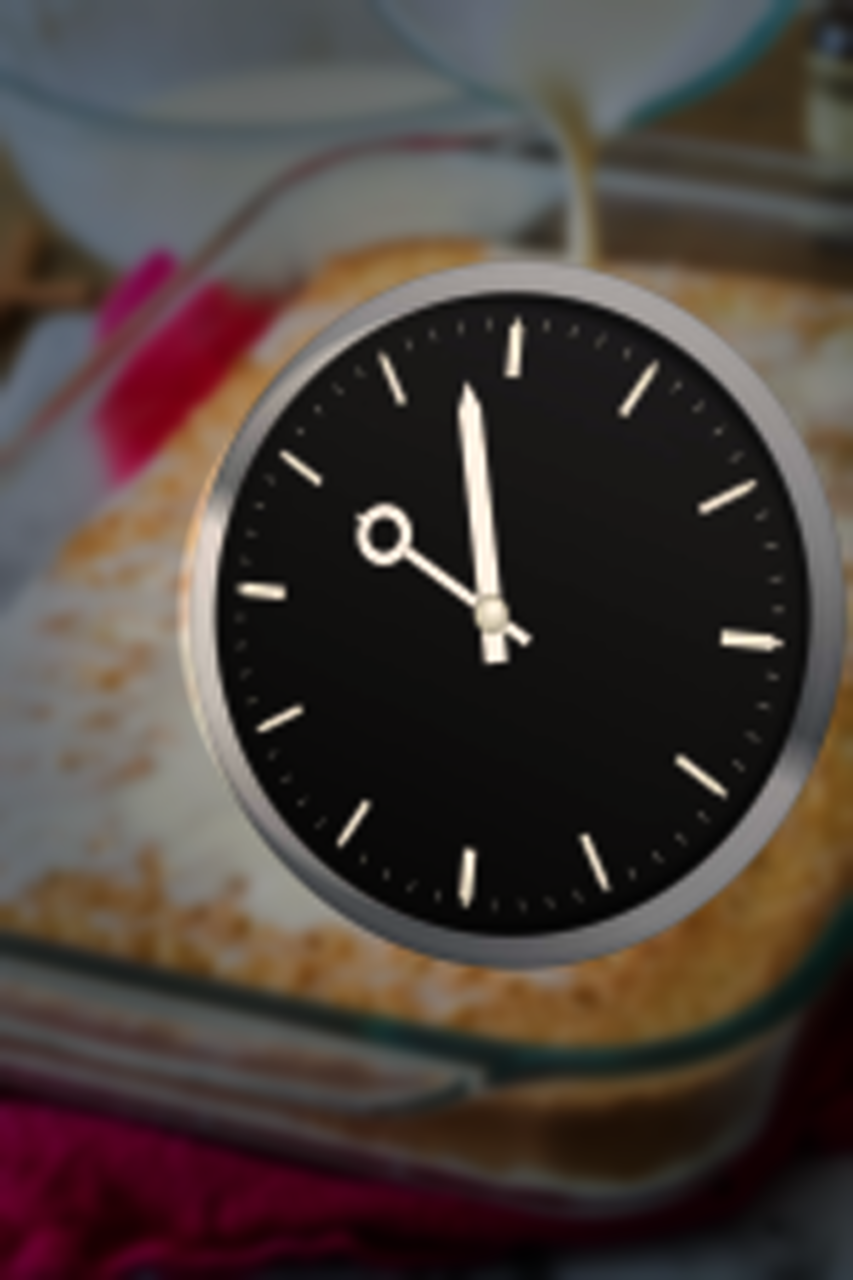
9:58
